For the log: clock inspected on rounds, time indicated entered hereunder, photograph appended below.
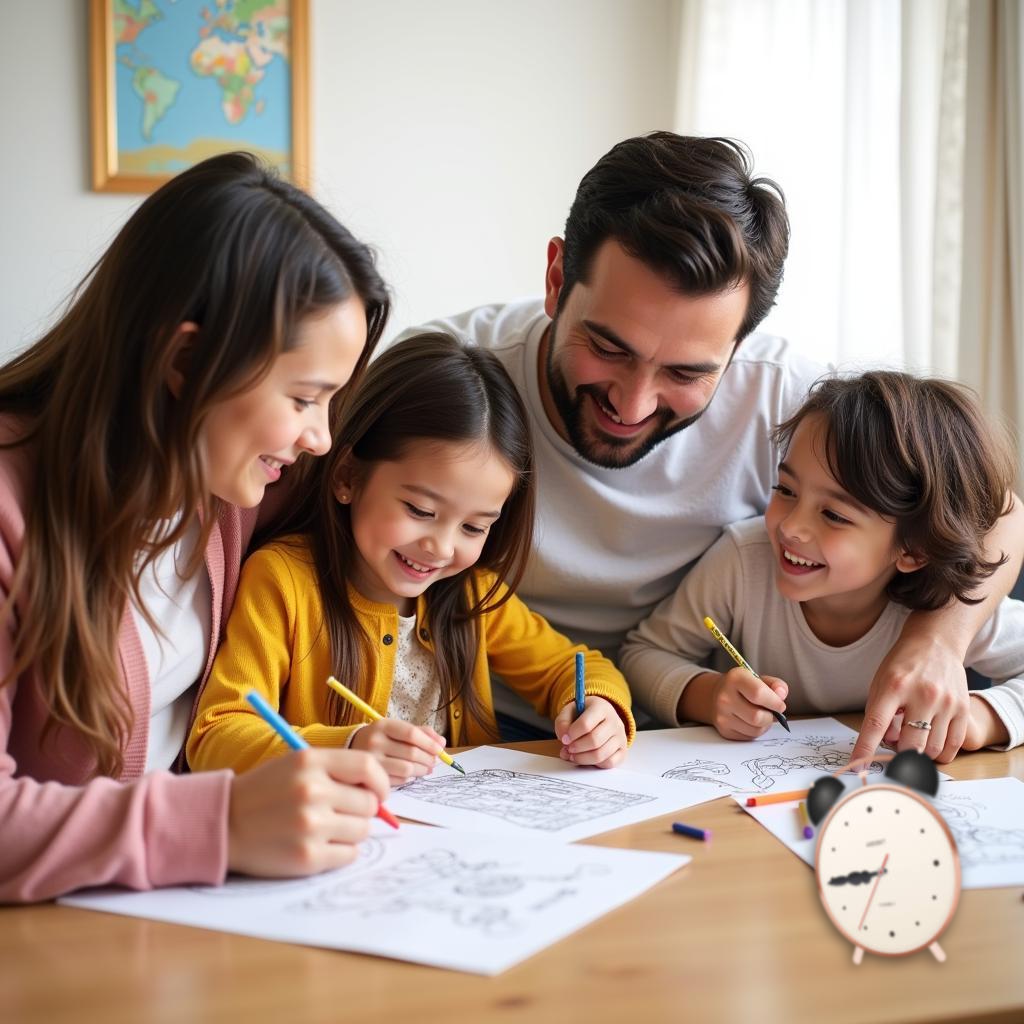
8:44:36
